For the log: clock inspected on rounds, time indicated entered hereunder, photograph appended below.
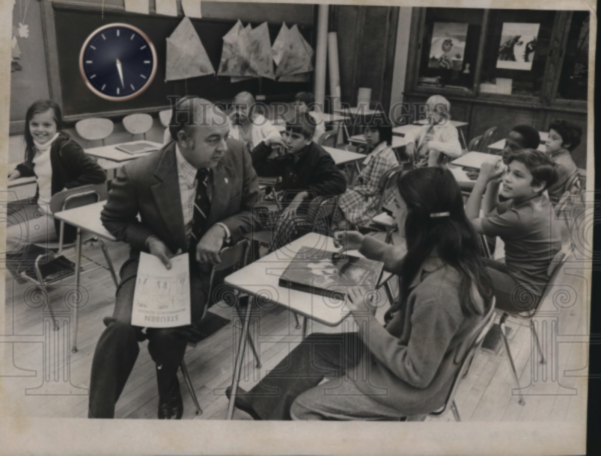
5:28
